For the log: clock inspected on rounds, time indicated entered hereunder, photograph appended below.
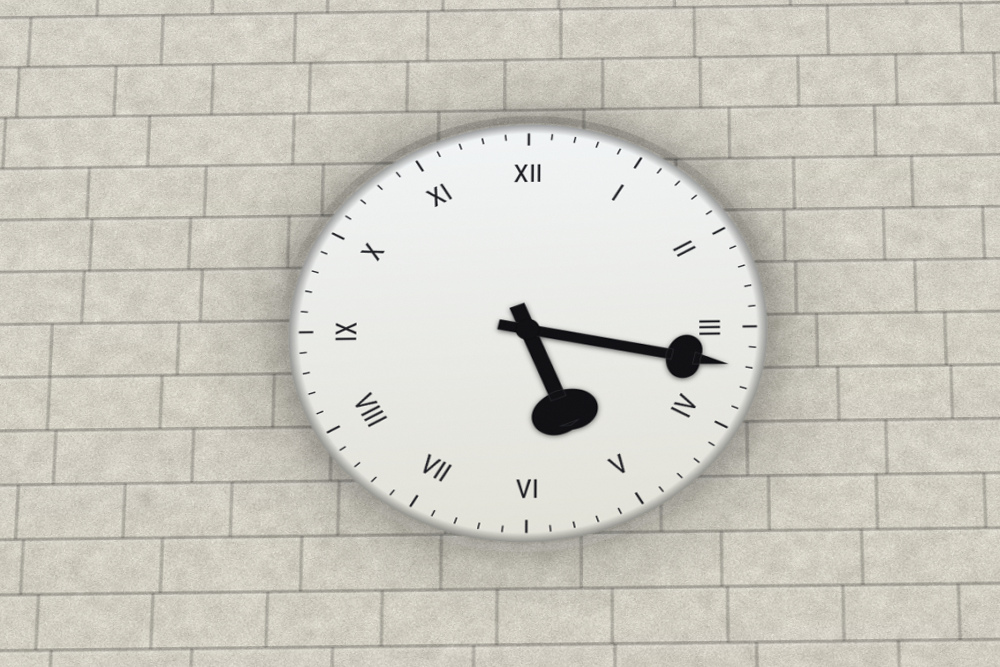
5:17
